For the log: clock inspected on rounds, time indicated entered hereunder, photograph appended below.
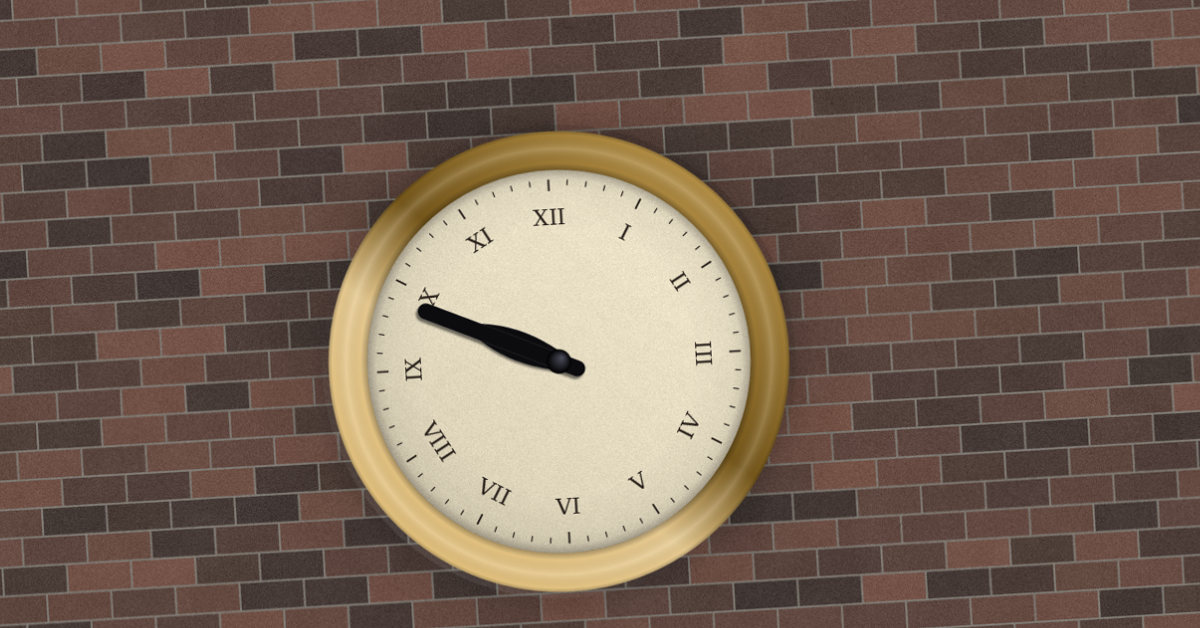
9:49
